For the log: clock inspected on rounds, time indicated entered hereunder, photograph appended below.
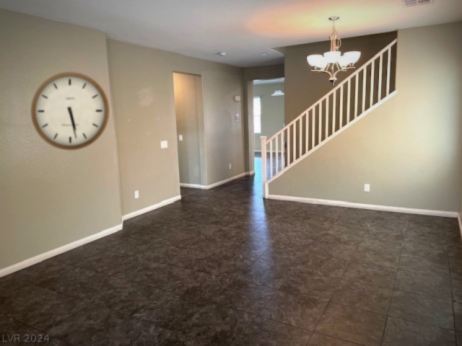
5:28
